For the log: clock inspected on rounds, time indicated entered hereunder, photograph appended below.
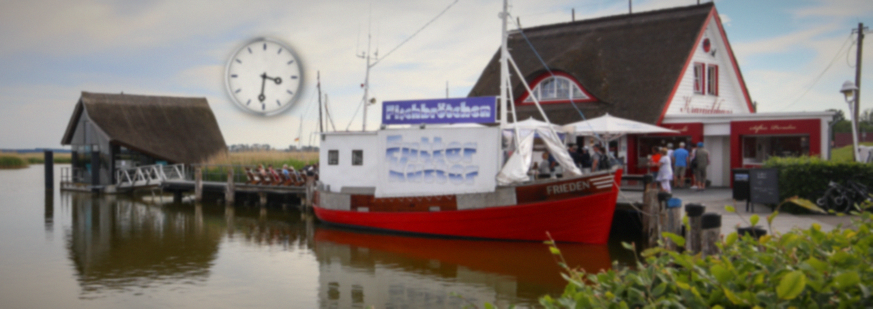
3:31
